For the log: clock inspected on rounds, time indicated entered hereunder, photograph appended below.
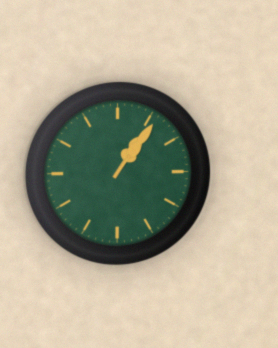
1:06
